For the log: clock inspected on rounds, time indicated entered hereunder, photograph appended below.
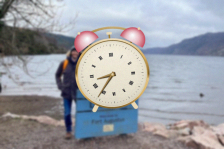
8:36
